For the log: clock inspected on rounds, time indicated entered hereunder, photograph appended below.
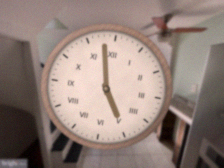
4:58
